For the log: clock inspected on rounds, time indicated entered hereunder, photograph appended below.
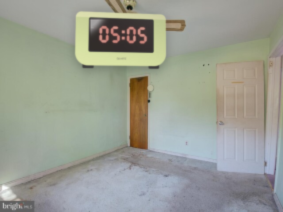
5:05
